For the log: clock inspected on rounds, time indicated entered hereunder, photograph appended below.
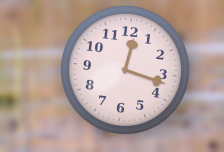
12:17
